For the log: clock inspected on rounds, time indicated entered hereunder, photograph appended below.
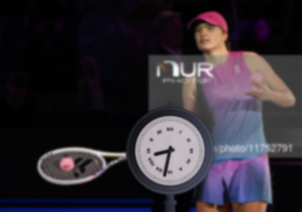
8:32
